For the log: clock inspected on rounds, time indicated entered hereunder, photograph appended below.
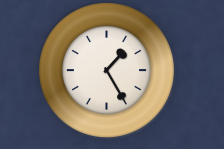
1:25
